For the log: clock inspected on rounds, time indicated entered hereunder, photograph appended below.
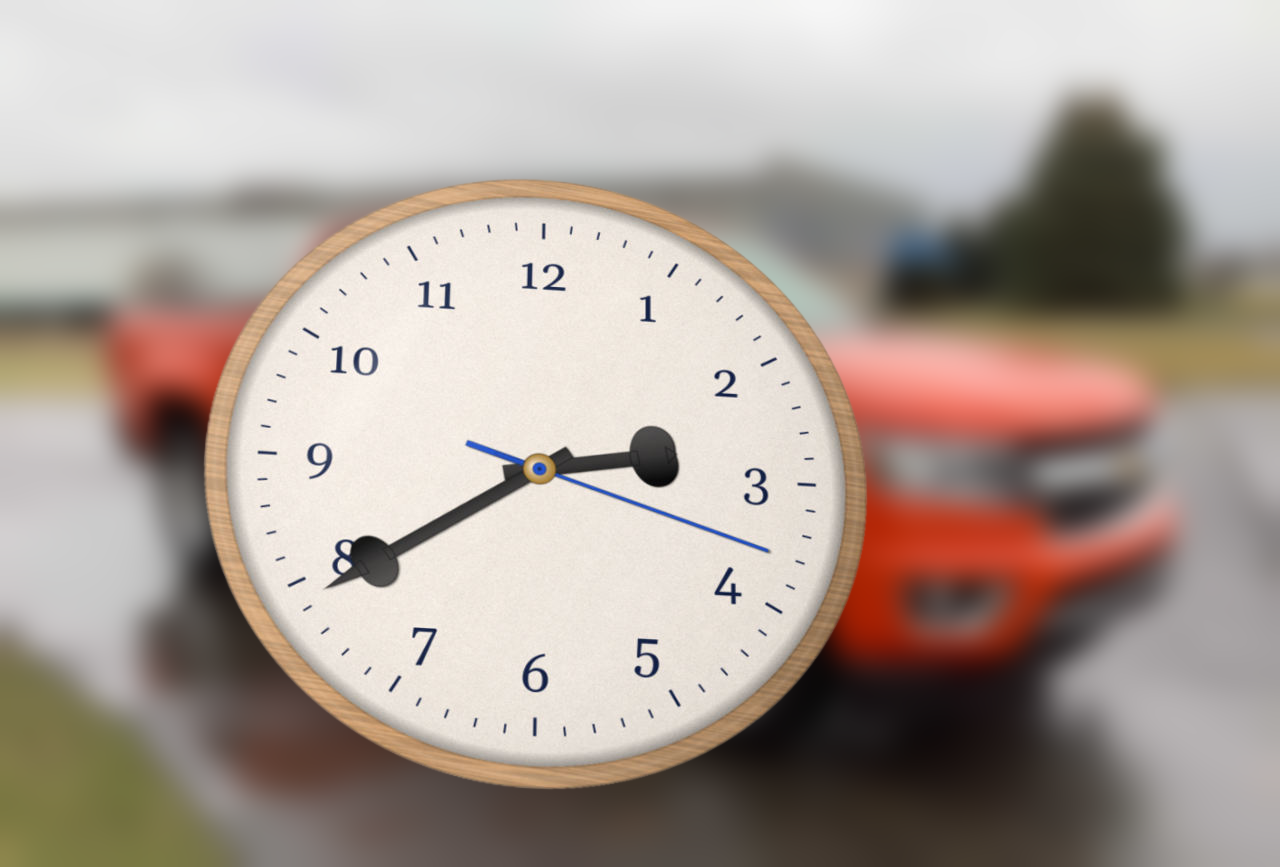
2:39:18
